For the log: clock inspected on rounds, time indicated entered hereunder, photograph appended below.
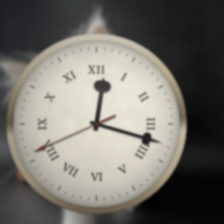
12:17:41
